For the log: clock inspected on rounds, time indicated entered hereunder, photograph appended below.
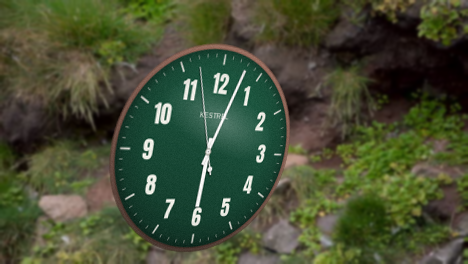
6:02:57
